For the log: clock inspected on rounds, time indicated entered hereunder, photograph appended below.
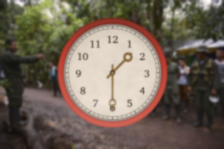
1:30
